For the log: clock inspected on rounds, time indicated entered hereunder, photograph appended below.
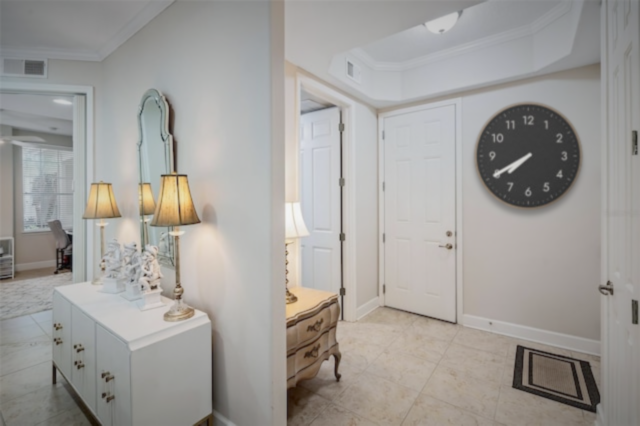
7:40
